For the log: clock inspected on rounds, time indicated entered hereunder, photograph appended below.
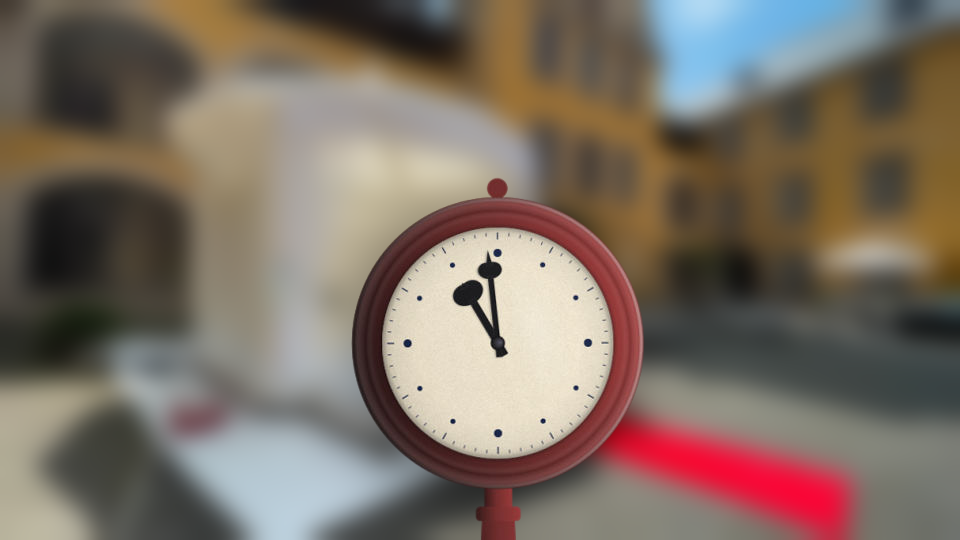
10:59
